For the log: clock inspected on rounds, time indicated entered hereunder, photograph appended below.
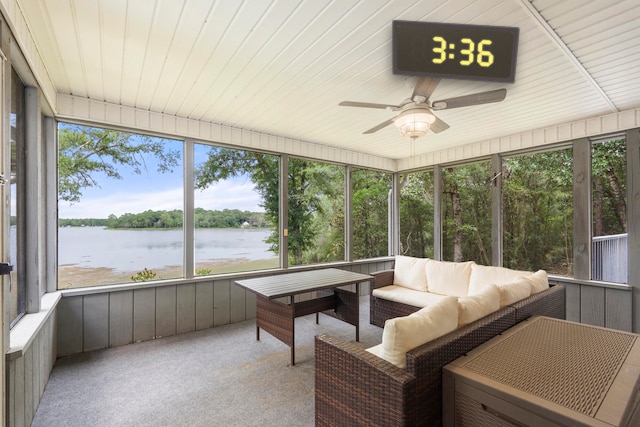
3:36
